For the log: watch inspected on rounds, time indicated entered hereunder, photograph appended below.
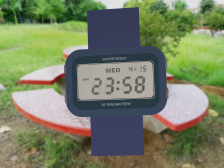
23:58
